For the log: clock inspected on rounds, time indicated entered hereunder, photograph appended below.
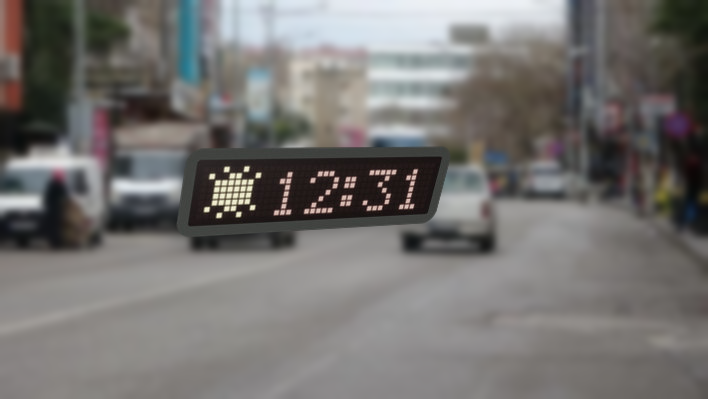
12:31
